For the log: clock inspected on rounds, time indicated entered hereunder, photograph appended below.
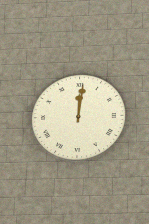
12:01
